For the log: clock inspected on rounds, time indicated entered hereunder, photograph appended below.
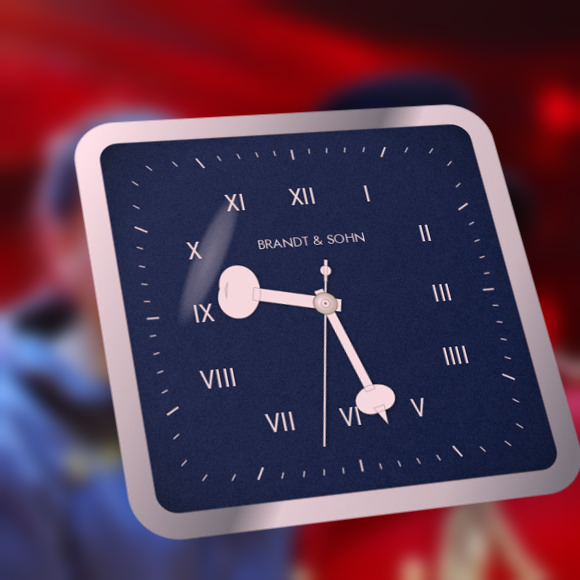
9:27:32
